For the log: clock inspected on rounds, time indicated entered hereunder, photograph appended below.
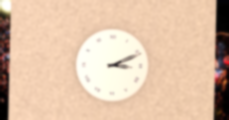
3:11
